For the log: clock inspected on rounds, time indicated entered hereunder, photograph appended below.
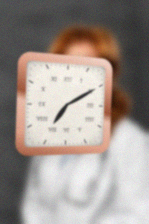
7:10
